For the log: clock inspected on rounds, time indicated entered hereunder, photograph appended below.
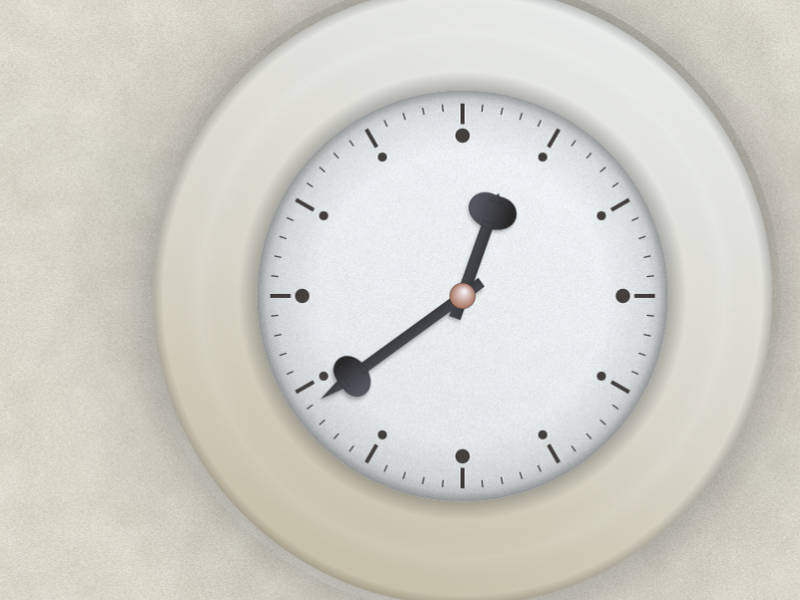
12:39
